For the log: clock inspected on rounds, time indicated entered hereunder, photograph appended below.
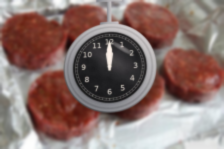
12:00
